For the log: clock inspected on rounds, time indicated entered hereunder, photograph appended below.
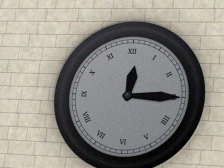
12:15
